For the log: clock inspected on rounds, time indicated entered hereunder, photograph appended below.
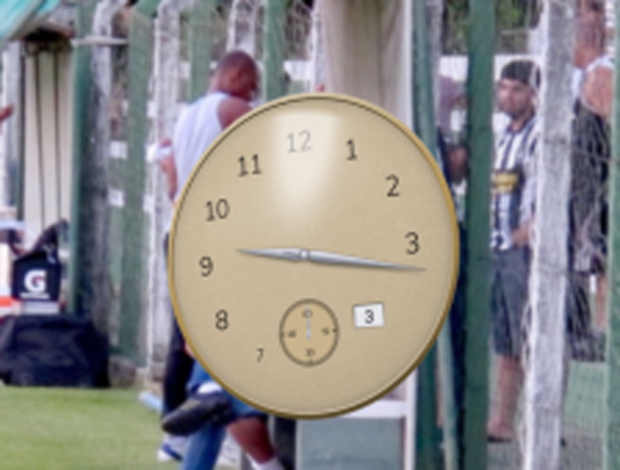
9:17
